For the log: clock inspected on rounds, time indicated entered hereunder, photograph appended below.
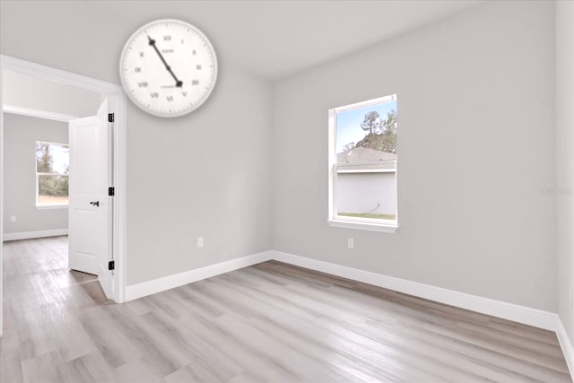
4:55
